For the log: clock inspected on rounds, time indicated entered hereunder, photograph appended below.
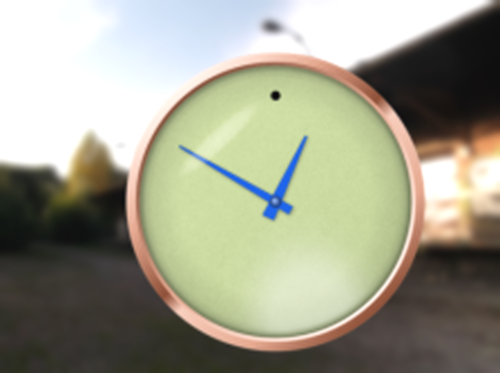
12:50
